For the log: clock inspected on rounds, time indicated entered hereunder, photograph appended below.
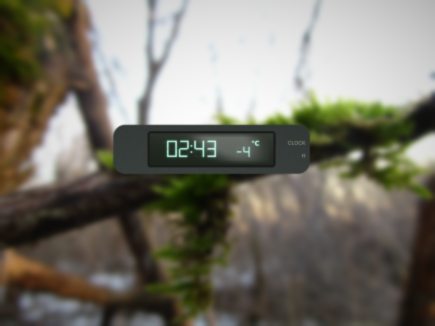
2:43
